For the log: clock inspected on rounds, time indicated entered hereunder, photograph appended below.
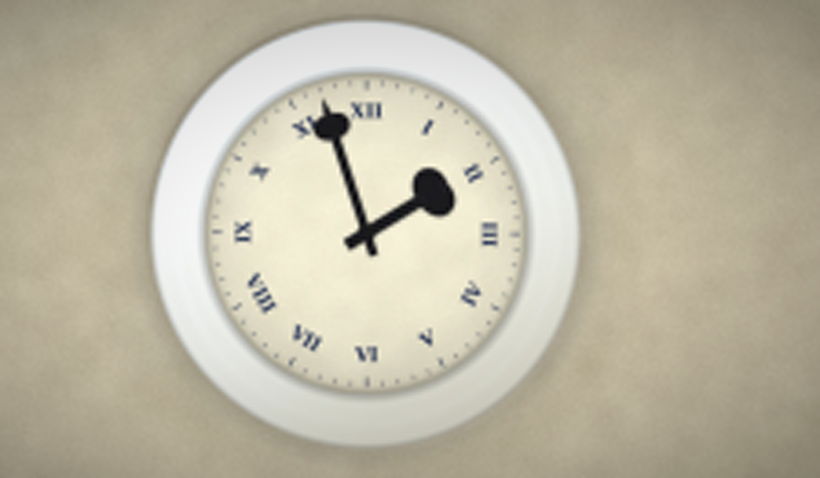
1:57
